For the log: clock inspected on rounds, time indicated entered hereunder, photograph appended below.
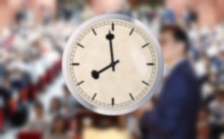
7:59
